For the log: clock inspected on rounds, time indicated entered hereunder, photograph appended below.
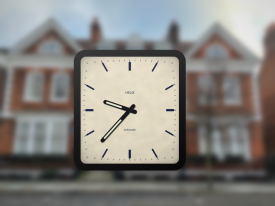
9:37
